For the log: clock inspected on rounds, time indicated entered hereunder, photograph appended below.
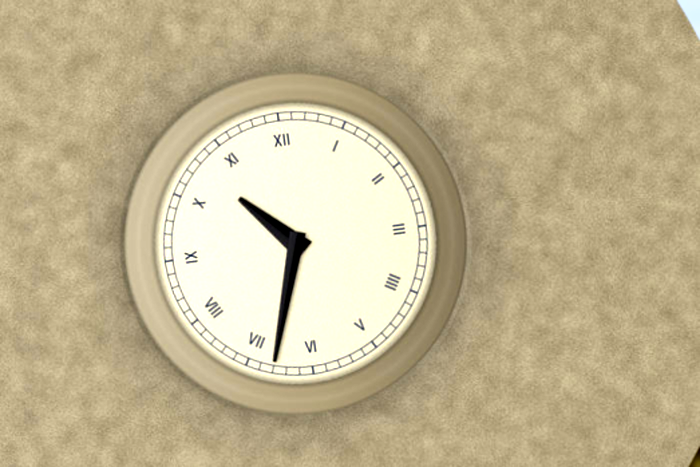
10:33
